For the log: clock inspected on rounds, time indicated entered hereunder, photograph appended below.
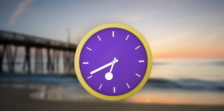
6:41
